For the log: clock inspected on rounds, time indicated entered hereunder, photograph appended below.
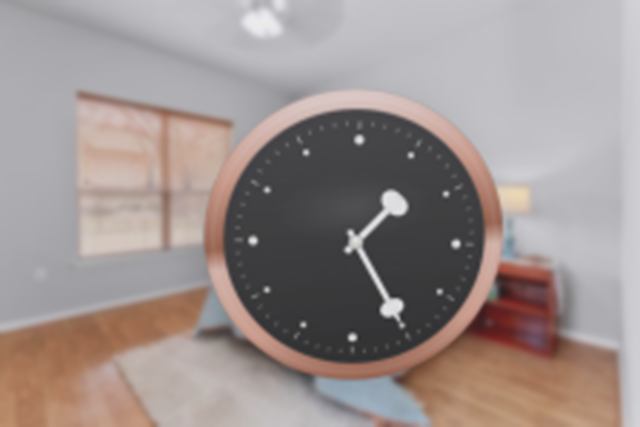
1:25
